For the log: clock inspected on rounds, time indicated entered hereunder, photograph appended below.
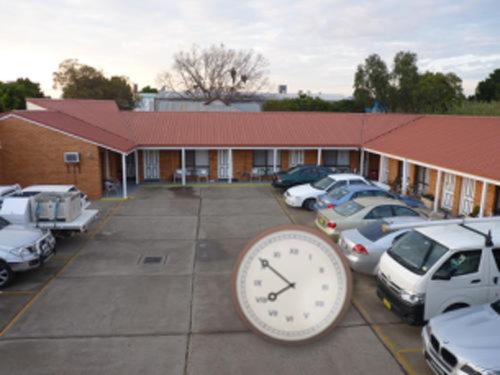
7:51
